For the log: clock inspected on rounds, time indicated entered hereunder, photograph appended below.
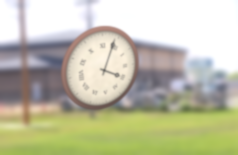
2:59
